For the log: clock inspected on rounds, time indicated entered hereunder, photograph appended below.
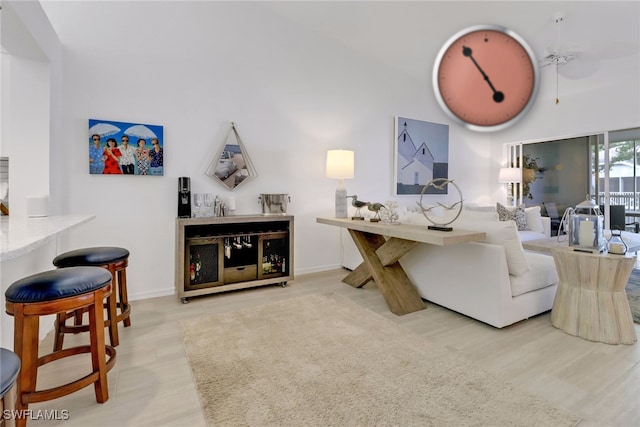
4:54
